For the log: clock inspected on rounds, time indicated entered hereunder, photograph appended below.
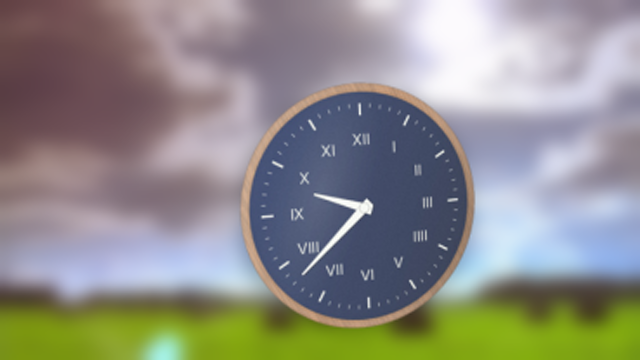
9:38
